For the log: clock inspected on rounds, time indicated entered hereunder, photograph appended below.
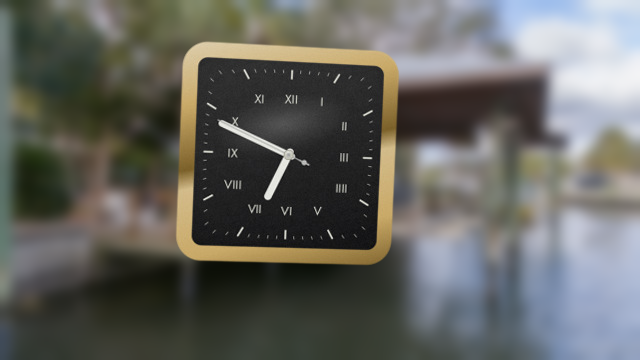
6:48:49
